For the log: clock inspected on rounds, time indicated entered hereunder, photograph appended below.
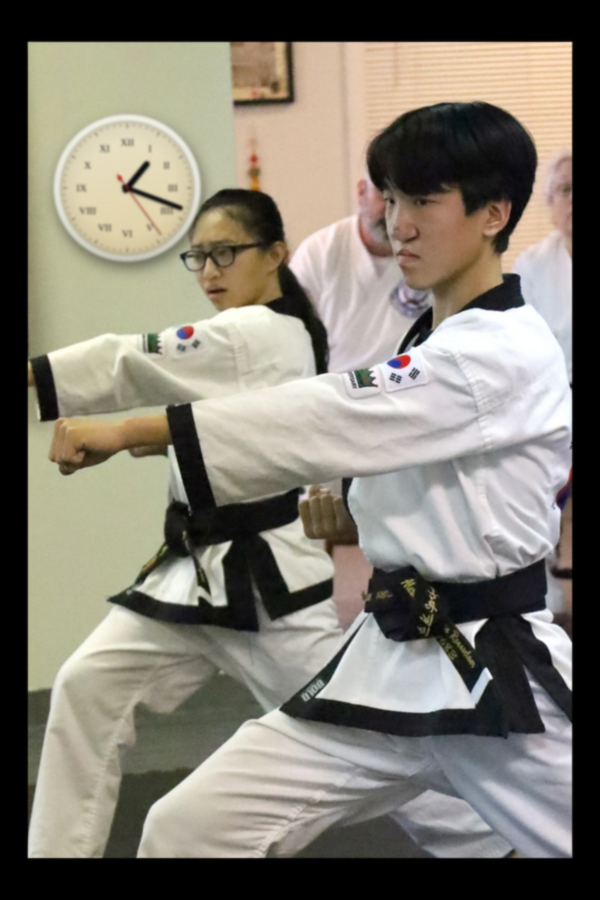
1:18:24
